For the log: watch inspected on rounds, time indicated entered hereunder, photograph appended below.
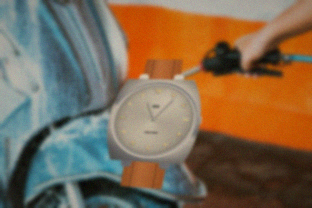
11:06
